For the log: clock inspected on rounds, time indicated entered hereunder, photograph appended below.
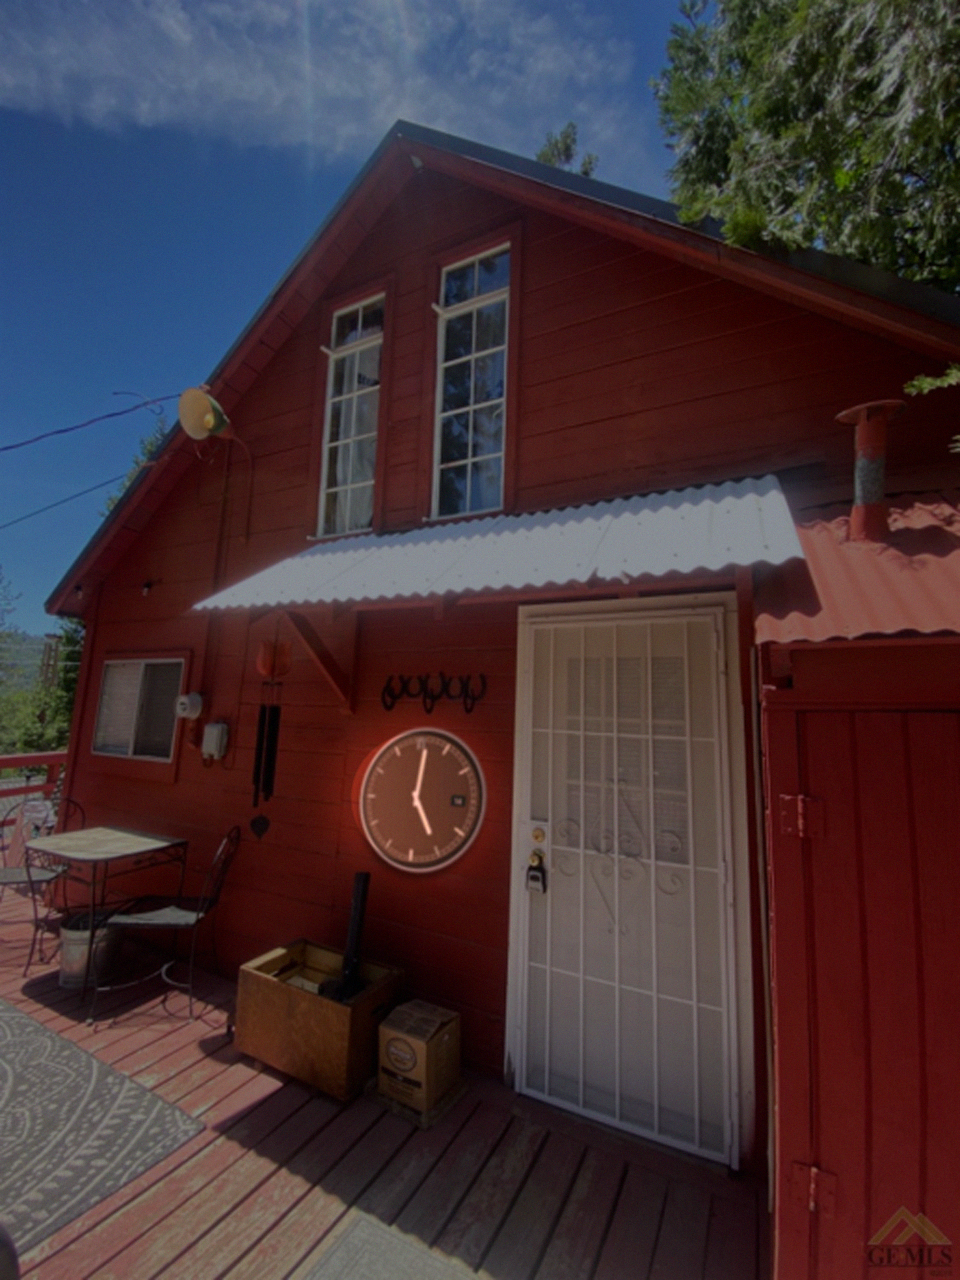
5:01
